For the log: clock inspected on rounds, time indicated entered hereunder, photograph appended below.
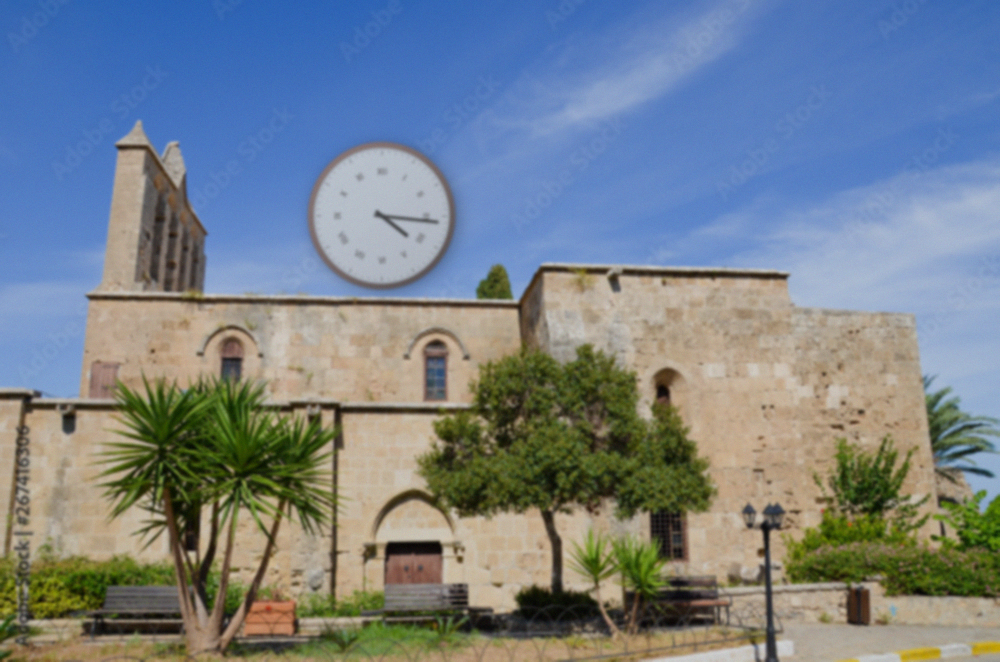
4:16
